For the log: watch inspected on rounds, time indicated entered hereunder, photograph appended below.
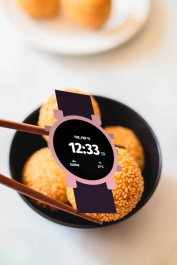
12:33
